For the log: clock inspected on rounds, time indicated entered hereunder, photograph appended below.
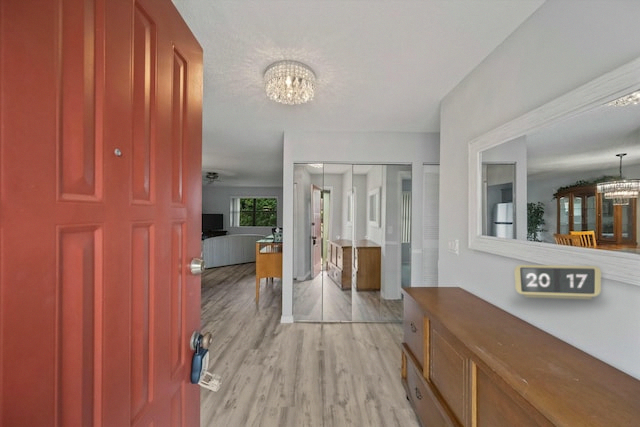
20:17
